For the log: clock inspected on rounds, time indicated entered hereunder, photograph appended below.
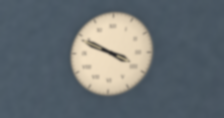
3:49
